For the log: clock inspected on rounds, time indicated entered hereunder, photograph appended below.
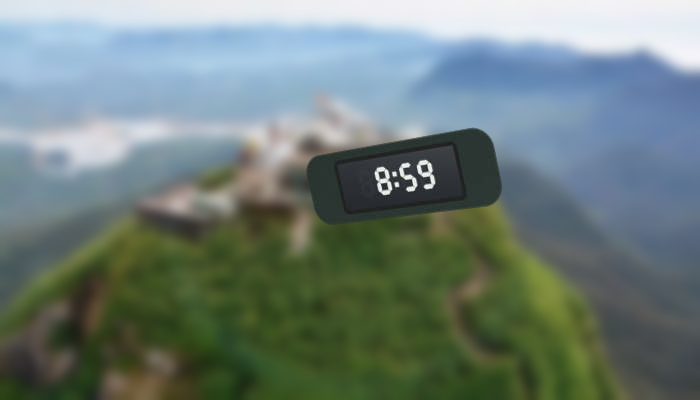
8:59
